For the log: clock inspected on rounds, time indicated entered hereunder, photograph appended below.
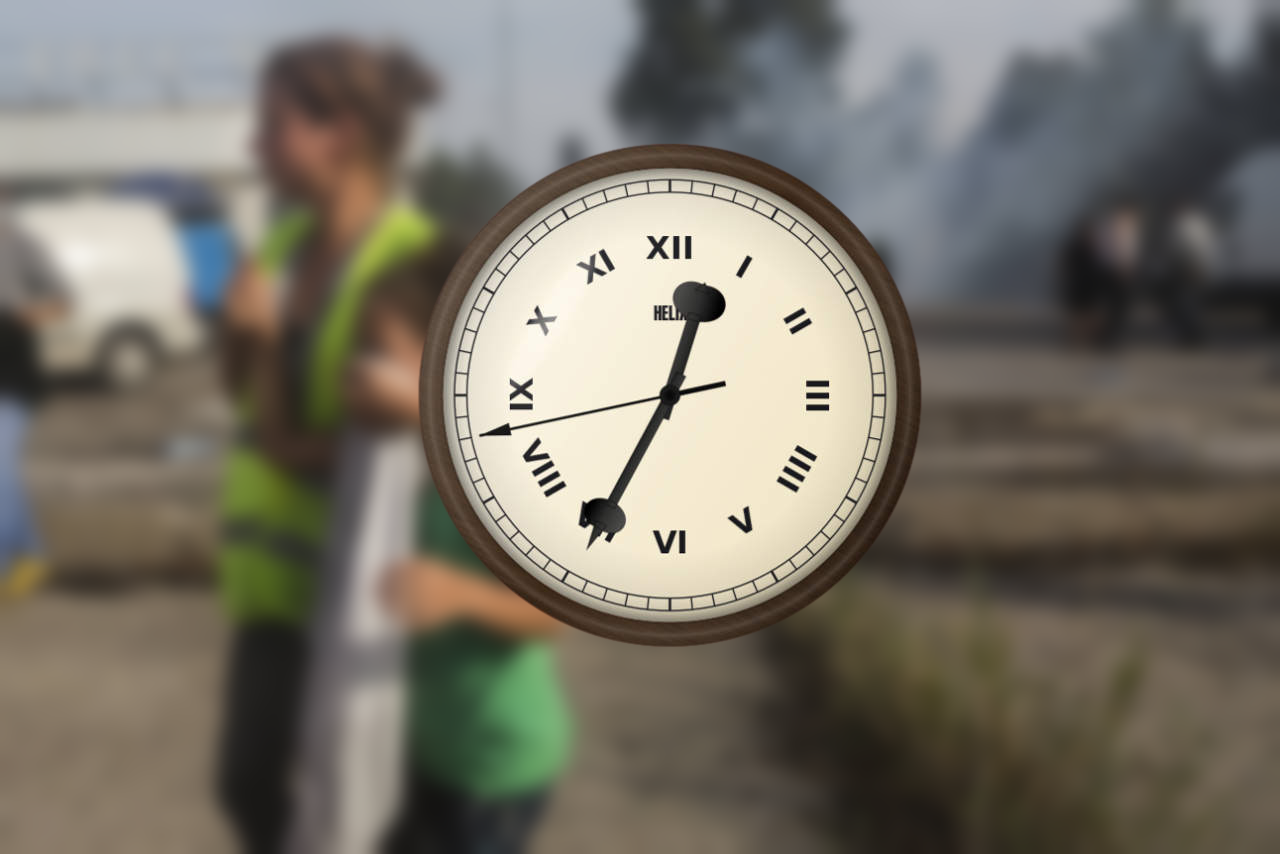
12:34:43
